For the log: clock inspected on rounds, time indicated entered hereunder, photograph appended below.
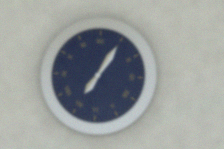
7:05
